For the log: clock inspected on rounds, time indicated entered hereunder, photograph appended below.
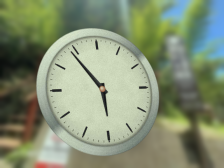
5:54
